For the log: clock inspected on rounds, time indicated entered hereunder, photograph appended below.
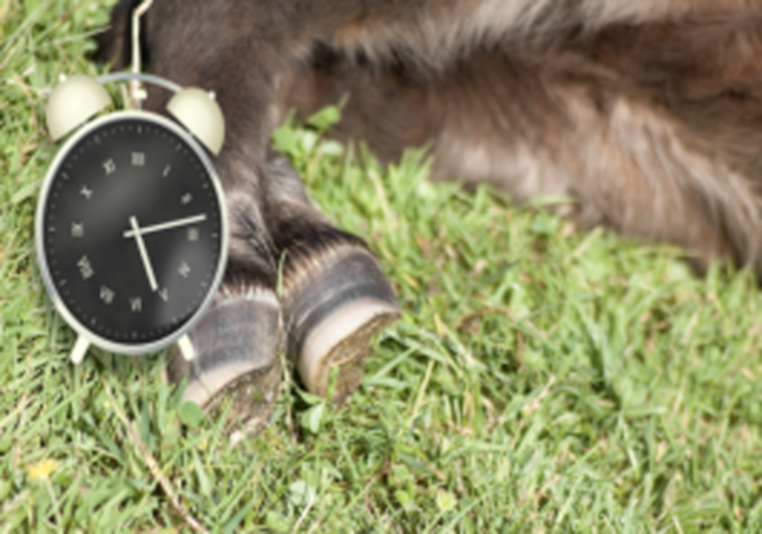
5:13
